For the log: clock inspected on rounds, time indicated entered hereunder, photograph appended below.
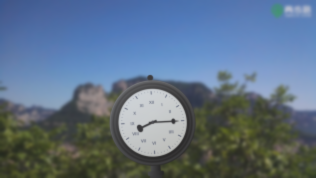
8:15
